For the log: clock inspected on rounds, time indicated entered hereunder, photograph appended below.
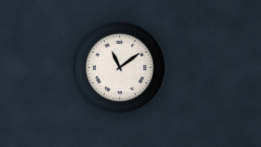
11:09
